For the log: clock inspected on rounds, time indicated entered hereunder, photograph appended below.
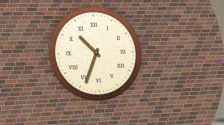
10:34
